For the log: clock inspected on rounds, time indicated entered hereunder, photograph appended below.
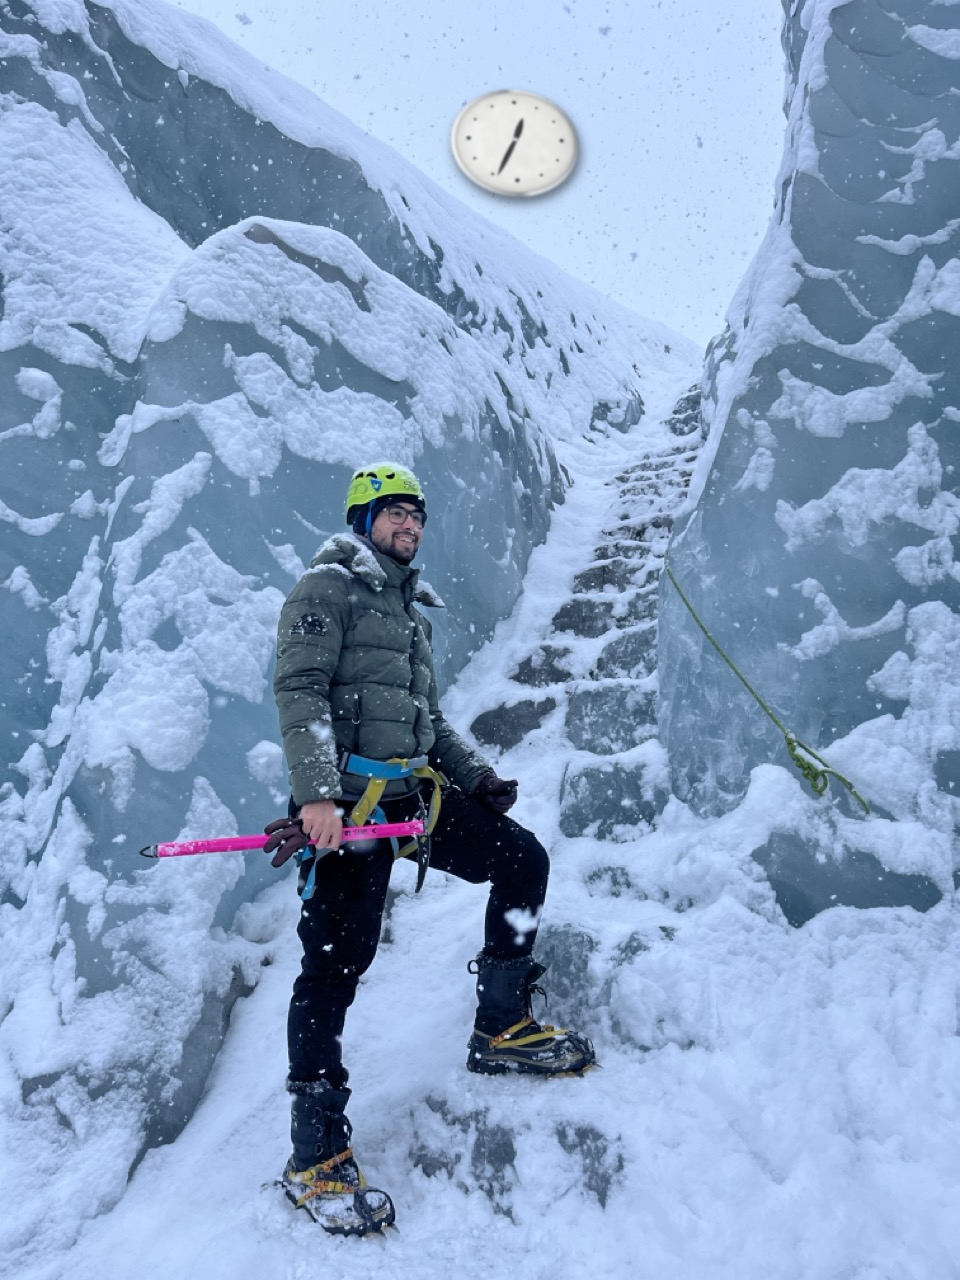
12:34
